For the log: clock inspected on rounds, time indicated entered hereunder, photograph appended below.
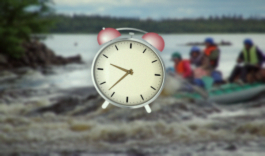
9:37
